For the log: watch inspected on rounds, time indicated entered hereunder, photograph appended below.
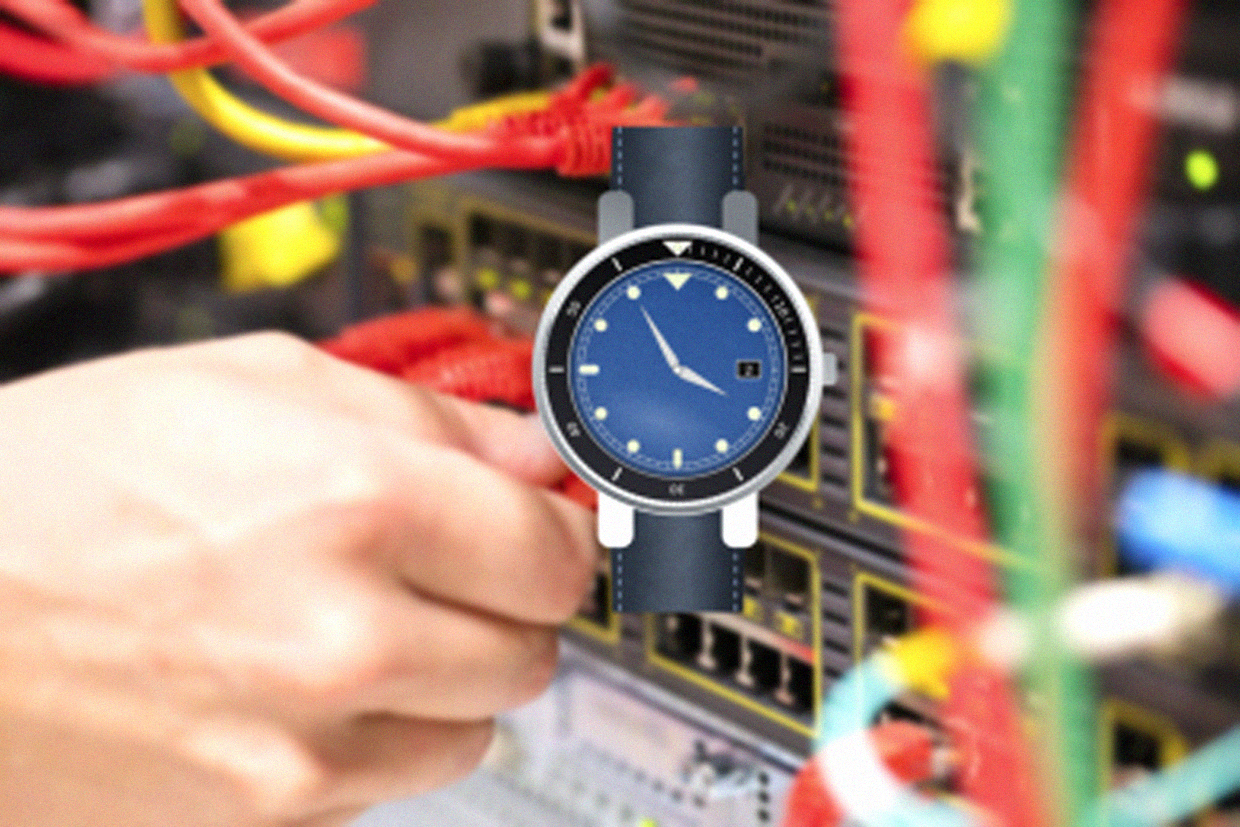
3:55
